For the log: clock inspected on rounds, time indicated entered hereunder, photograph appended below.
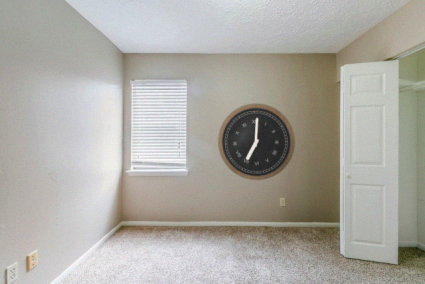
7:01
